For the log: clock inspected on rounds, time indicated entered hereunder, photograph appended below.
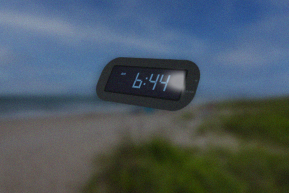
6:44
